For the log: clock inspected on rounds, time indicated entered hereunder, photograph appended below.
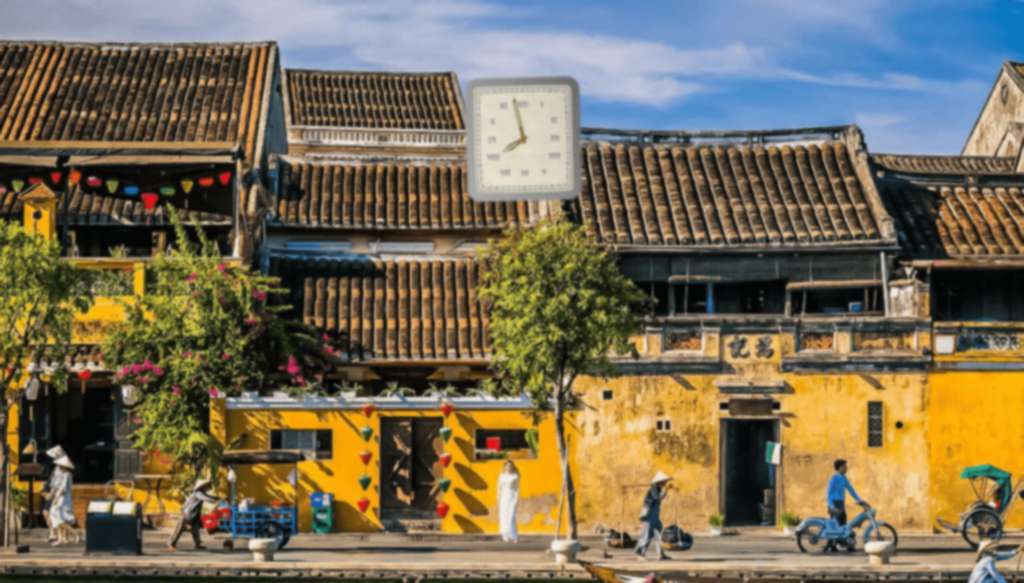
7:58
